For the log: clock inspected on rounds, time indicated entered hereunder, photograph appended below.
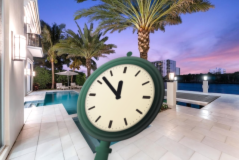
11:52
